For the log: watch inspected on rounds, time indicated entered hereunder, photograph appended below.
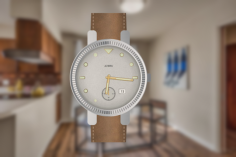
6:16
